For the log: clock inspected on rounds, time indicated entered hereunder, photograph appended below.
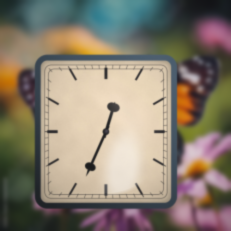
12:34
